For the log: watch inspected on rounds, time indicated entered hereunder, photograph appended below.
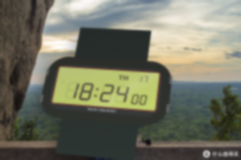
18:24
